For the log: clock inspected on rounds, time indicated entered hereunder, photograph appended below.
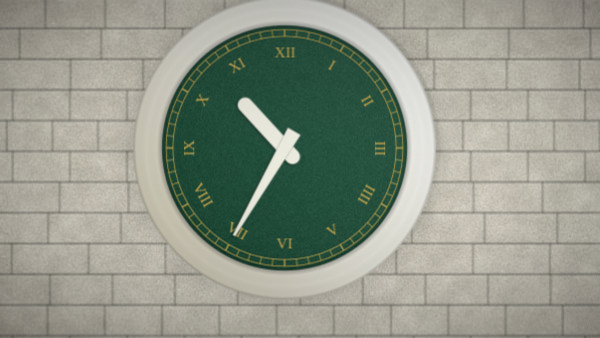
10:35
